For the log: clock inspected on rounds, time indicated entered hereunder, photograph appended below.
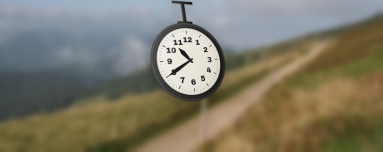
10:40
